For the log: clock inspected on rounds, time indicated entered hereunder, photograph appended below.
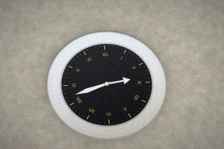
2:42
